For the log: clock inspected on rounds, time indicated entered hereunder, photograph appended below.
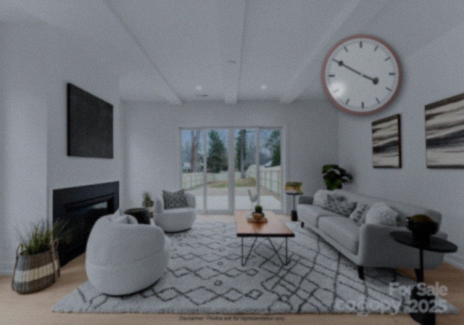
3:50
